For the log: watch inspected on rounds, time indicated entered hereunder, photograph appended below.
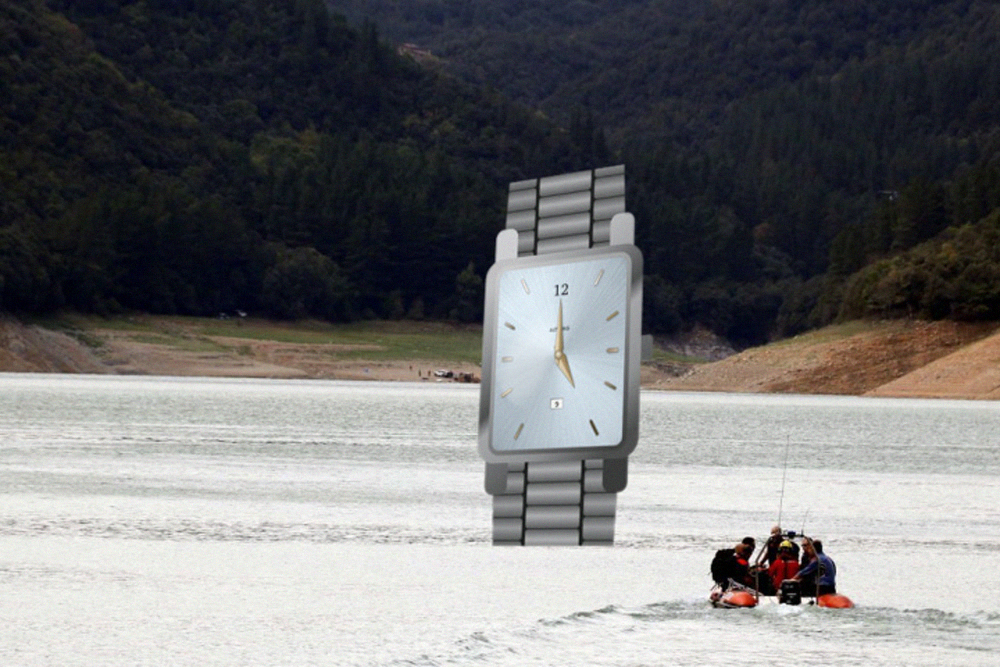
5:00
